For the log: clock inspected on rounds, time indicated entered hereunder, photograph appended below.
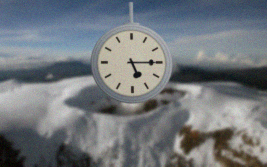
5:15
